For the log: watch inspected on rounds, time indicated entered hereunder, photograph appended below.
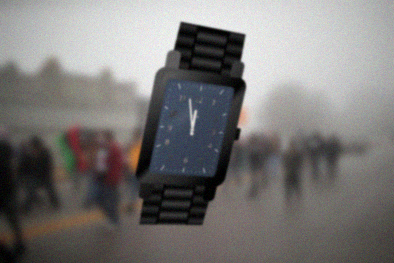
11:57
